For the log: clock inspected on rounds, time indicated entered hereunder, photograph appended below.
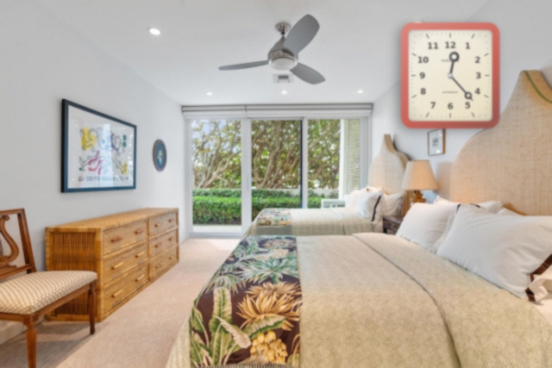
12:23
